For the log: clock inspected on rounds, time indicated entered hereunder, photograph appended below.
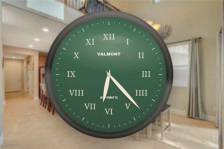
6:23
